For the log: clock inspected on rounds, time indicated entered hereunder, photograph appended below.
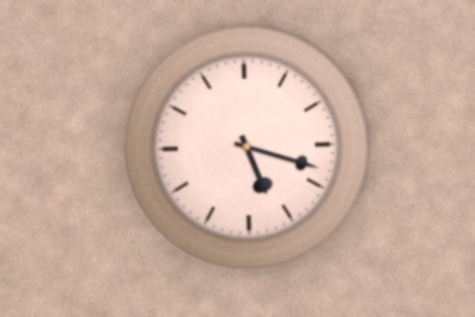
5:18
